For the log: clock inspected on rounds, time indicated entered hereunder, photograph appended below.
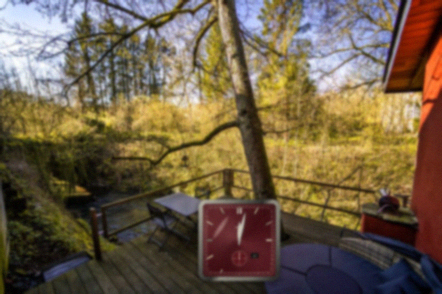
12:02
